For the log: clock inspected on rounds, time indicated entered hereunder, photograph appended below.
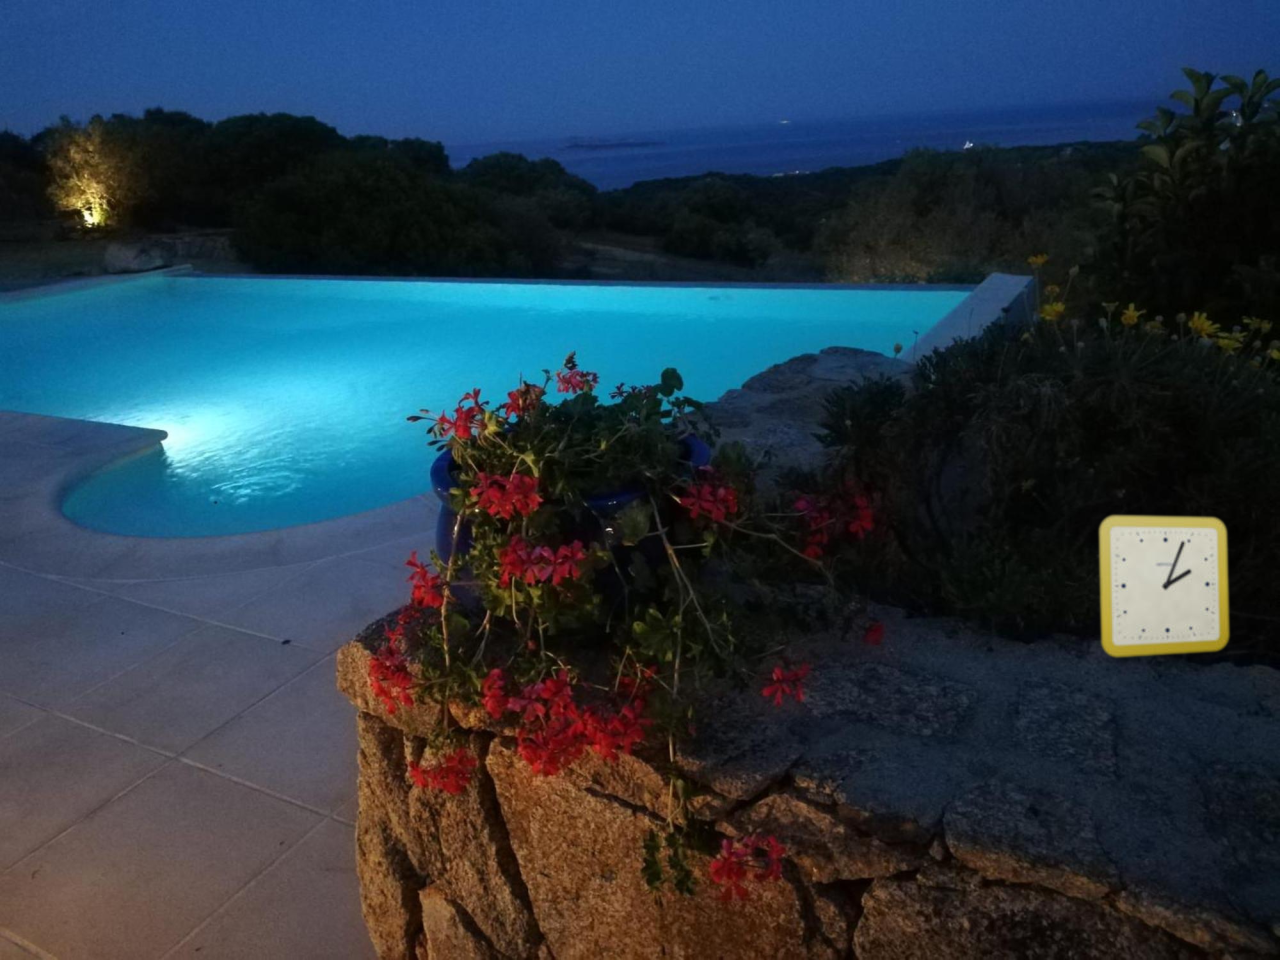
2:04
